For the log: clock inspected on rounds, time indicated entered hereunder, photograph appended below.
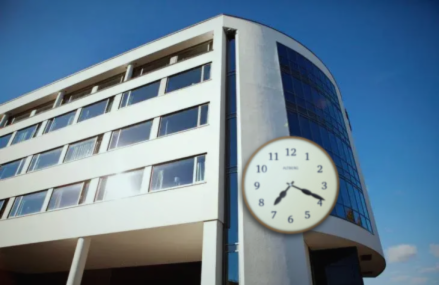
7:19
